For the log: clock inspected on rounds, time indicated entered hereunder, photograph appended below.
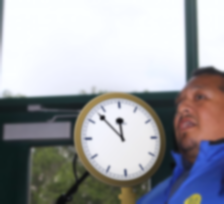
11:53
